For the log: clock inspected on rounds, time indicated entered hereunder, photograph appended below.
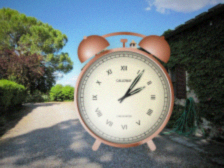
2:06
